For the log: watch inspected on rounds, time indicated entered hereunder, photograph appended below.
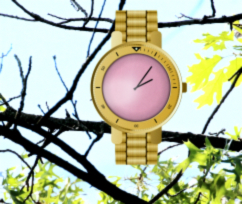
2:06
